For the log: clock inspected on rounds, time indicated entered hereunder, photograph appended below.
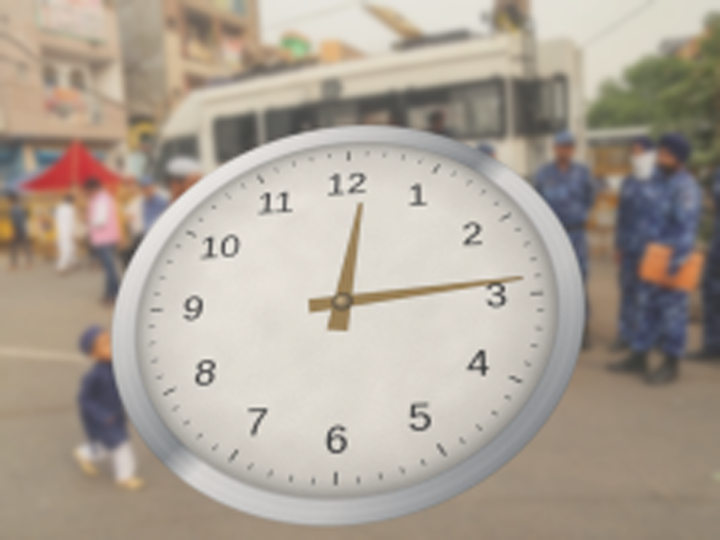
12:14
